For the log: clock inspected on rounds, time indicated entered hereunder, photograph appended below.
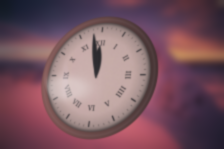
11:58
